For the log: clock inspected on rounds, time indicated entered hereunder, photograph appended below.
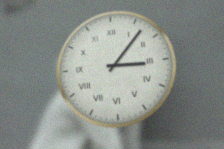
3:07
